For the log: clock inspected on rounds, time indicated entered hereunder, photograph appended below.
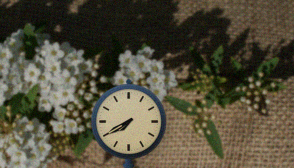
7:40
